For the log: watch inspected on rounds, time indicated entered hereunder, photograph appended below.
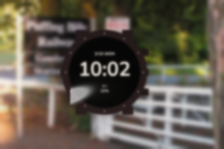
10:02
